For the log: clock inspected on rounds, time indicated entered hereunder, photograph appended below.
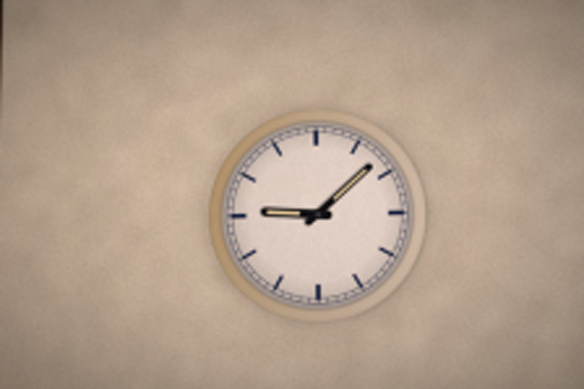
9:08
